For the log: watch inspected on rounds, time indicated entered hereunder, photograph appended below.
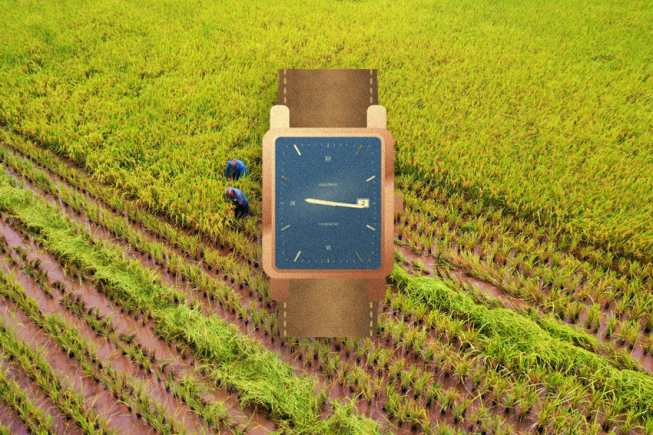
9:16
